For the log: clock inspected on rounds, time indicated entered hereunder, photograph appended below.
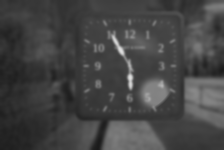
5:55
